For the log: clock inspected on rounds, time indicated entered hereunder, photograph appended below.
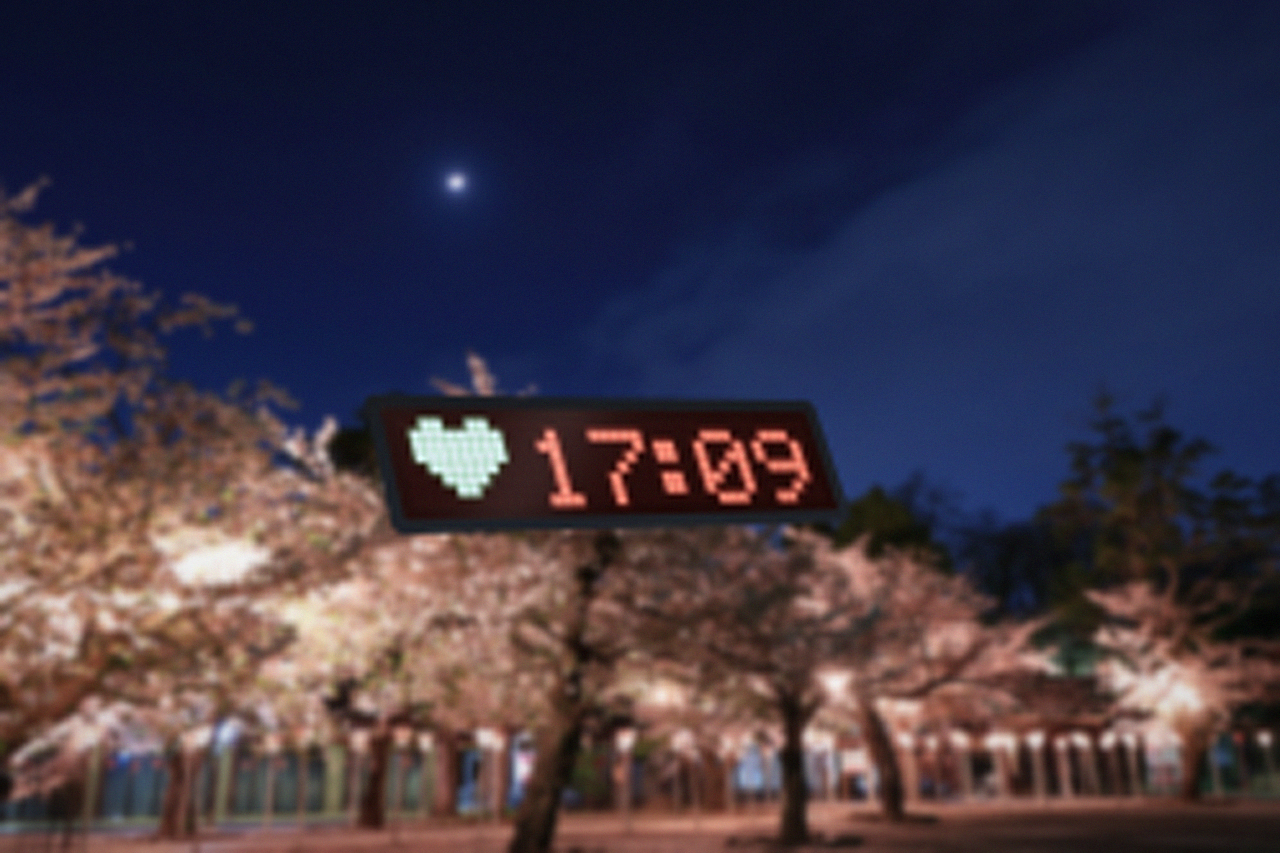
17:09
